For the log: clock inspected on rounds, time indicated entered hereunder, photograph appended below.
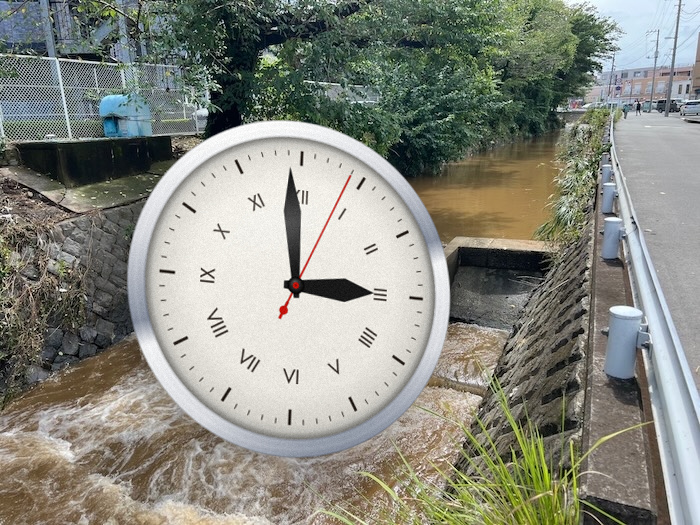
2:59:04
